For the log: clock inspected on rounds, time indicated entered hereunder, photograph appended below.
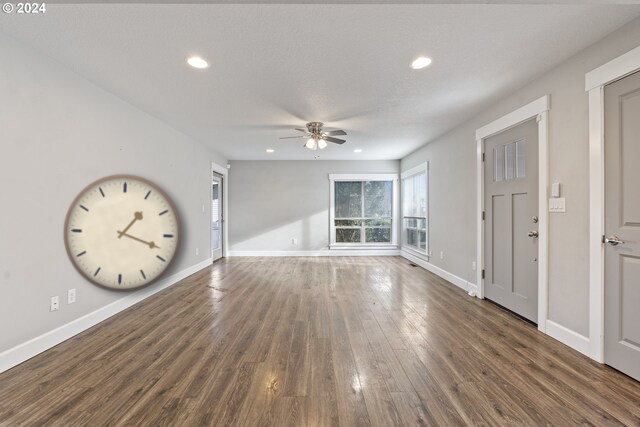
1:18
